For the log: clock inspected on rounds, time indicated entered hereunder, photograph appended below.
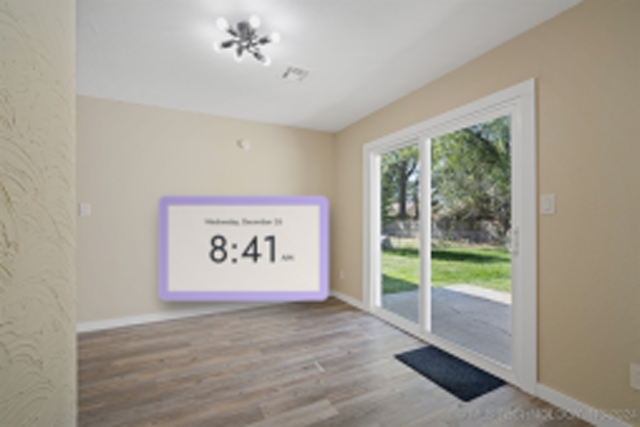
8:41
